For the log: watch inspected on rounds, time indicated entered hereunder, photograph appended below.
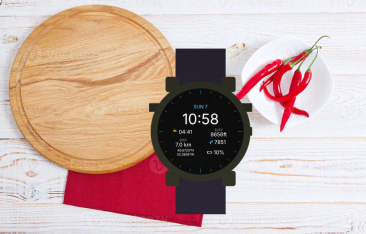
10:58
